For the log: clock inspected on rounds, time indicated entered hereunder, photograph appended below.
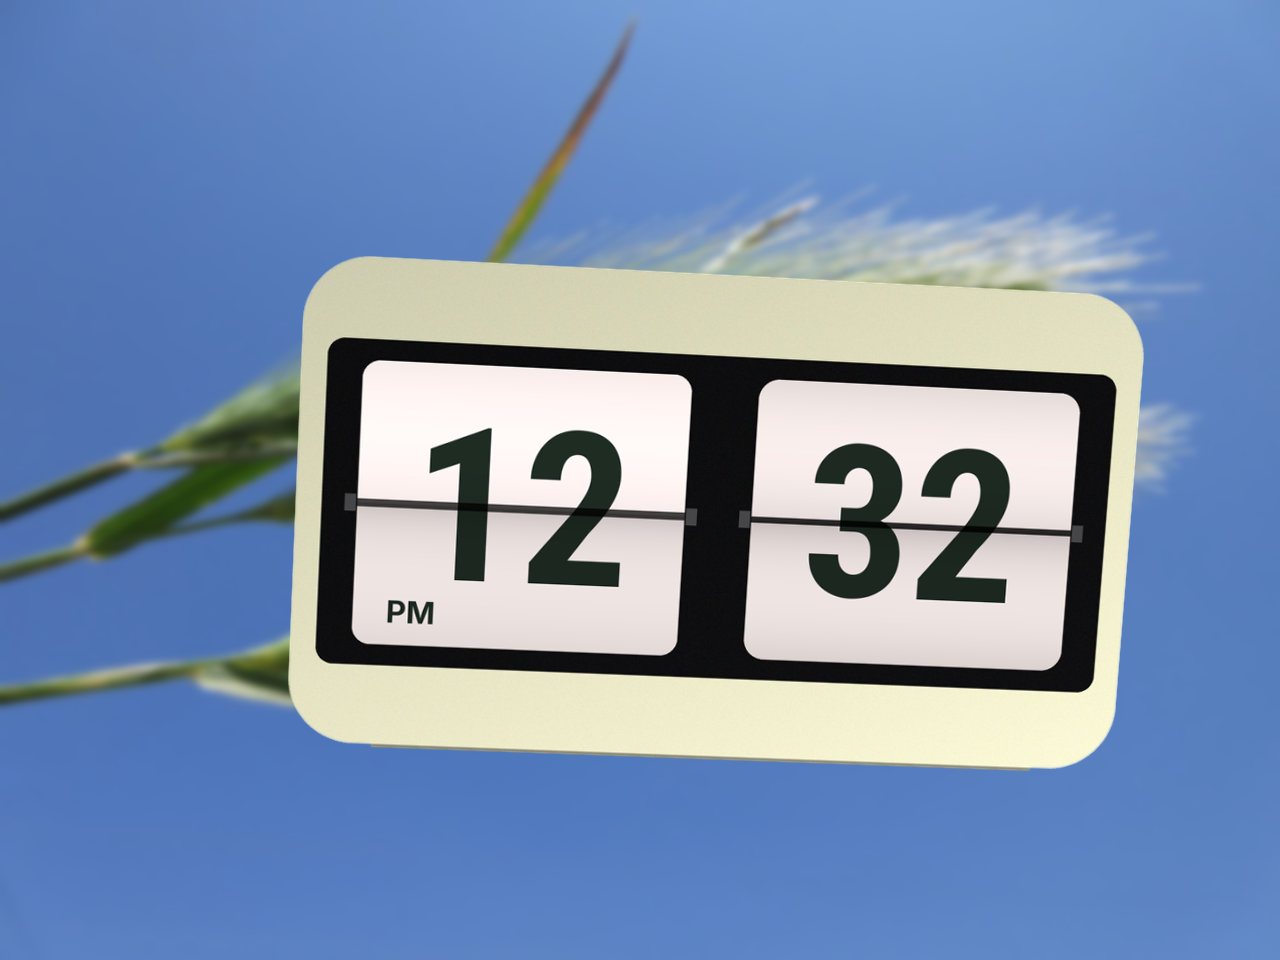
12:32
